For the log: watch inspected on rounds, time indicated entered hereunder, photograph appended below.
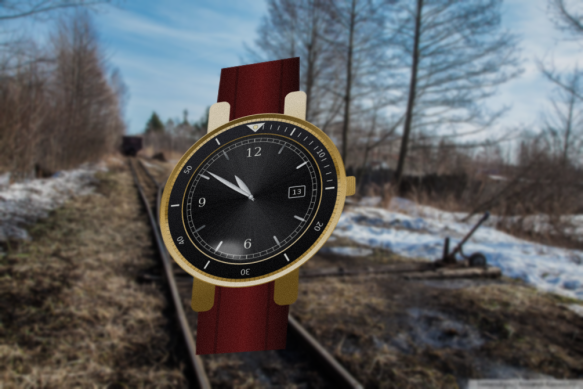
10:51
